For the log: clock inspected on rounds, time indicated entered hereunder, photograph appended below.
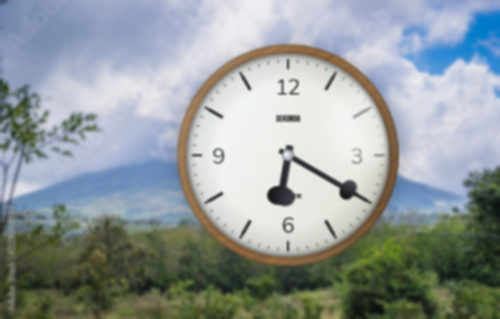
6:20
